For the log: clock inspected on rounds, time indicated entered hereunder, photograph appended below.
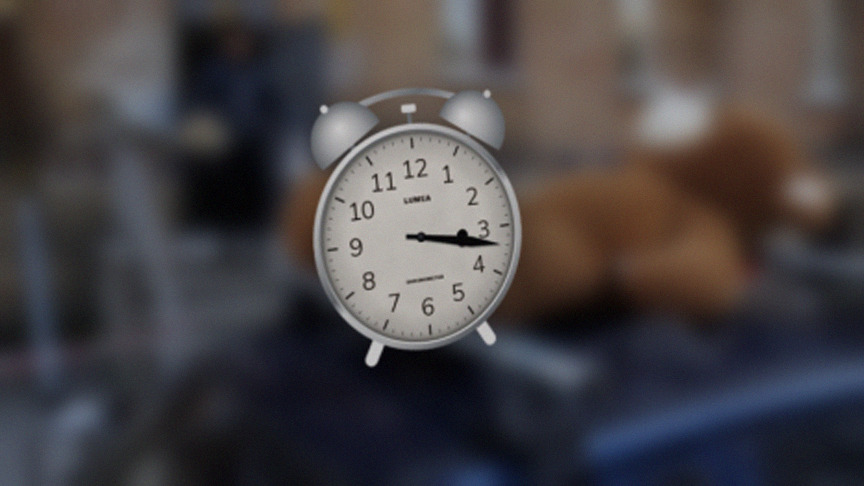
3:17
